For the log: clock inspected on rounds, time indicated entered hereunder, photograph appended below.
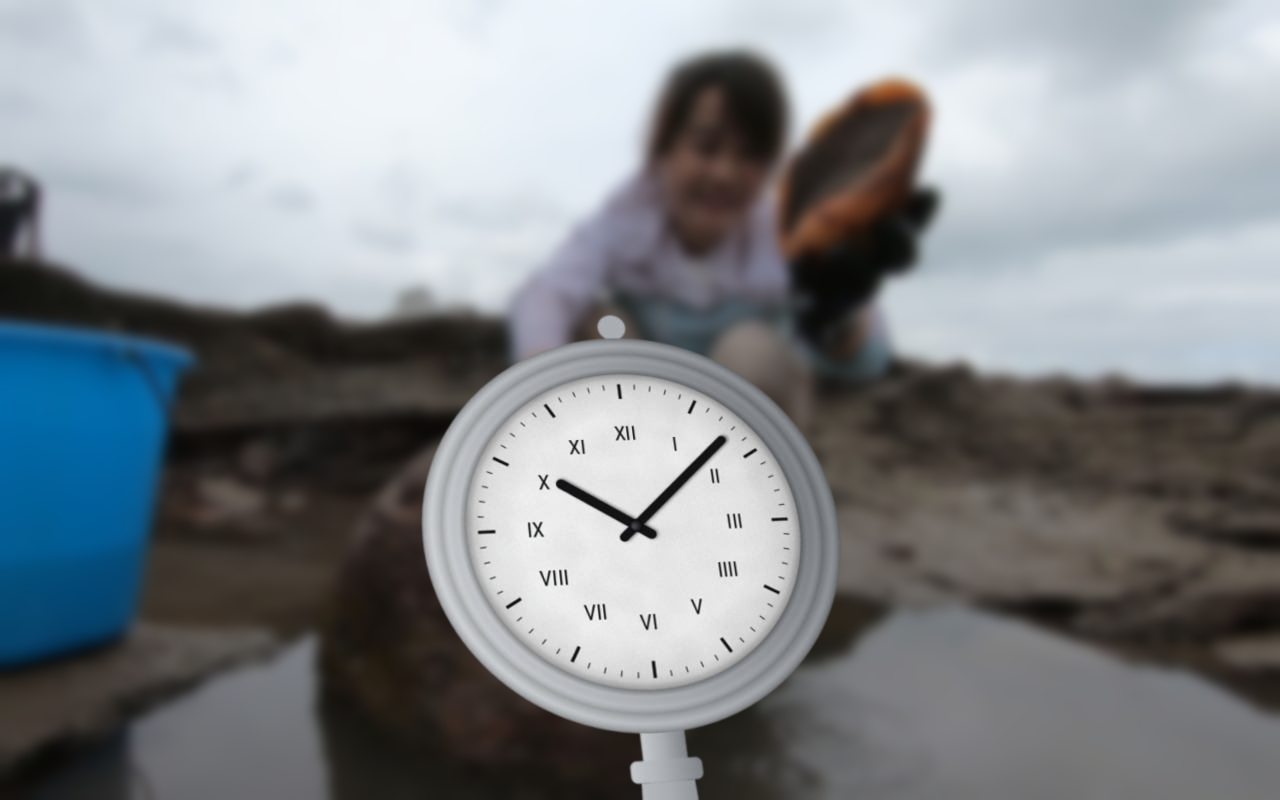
10:08
